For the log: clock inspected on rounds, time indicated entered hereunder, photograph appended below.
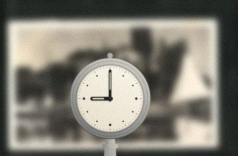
9:00
